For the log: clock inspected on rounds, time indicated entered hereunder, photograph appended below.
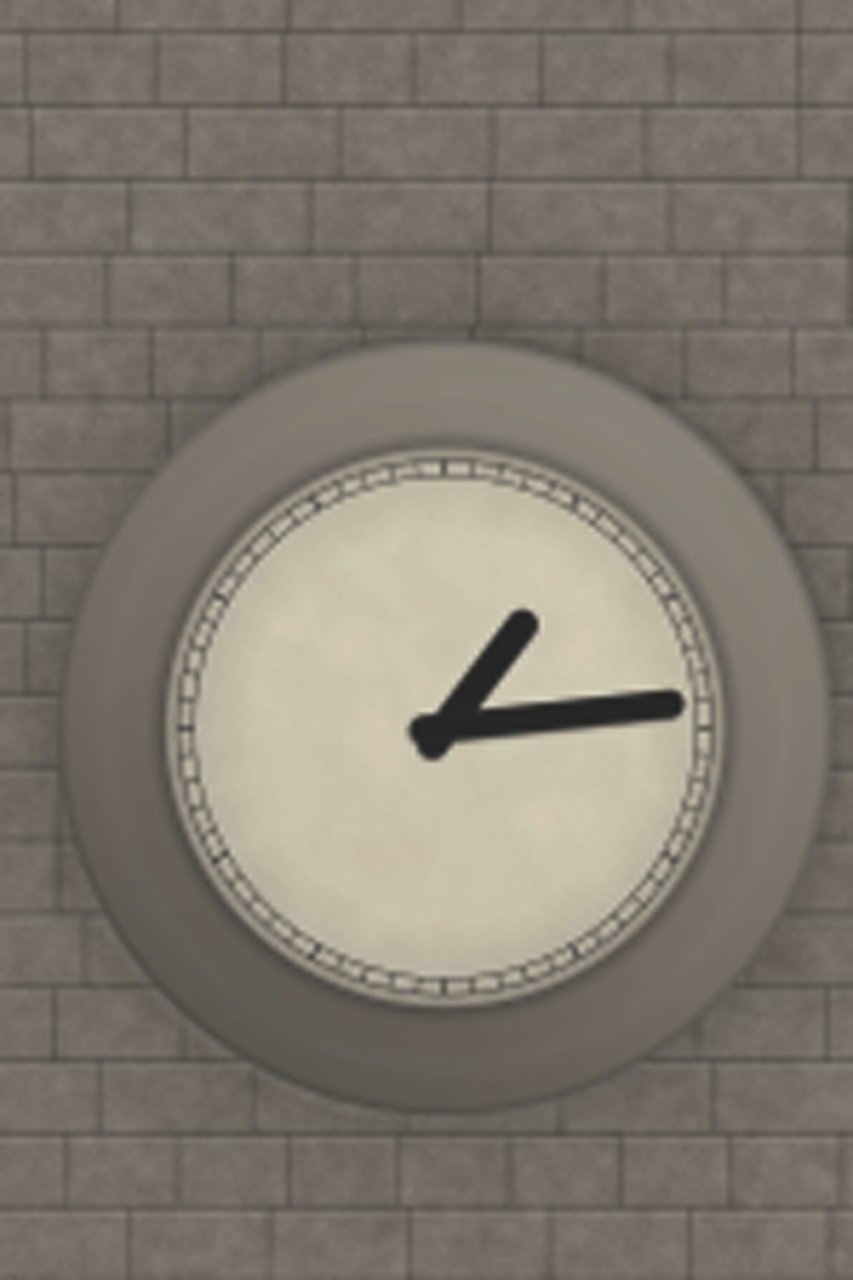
1:14
